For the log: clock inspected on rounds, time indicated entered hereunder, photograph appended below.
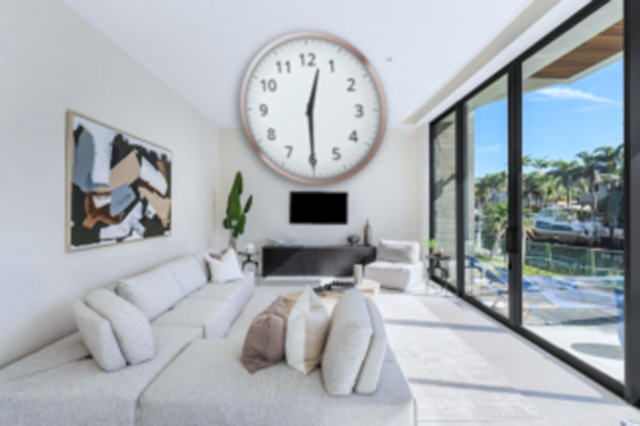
12:30
